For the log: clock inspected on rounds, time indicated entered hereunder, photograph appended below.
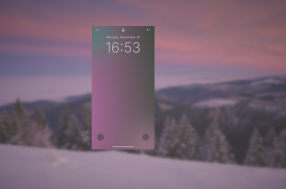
16:53
